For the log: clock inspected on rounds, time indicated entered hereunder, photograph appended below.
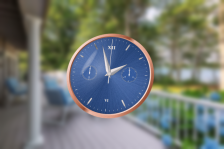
1:57
